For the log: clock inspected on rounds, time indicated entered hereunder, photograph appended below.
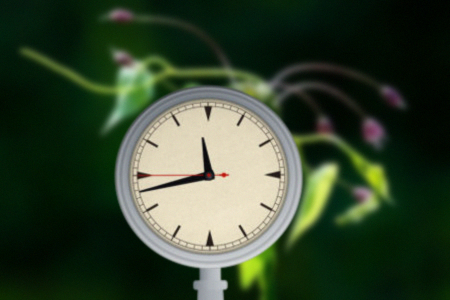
11:42:45
